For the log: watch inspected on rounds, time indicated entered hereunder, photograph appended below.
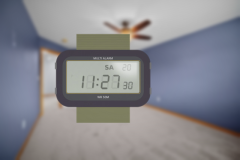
11:27:30
